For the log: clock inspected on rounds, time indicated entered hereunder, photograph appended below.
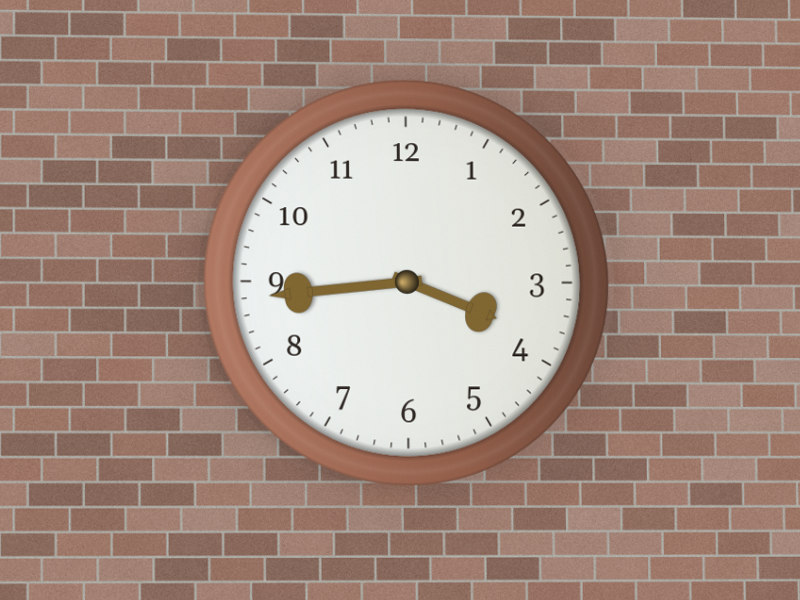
3:44
